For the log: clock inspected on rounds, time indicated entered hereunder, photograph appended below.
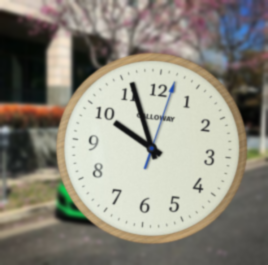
9:56:02
